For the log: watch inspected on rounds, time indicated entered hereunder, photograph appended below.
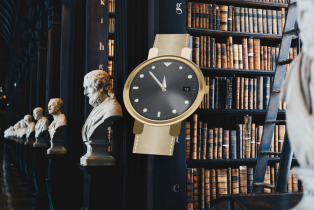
11:53
